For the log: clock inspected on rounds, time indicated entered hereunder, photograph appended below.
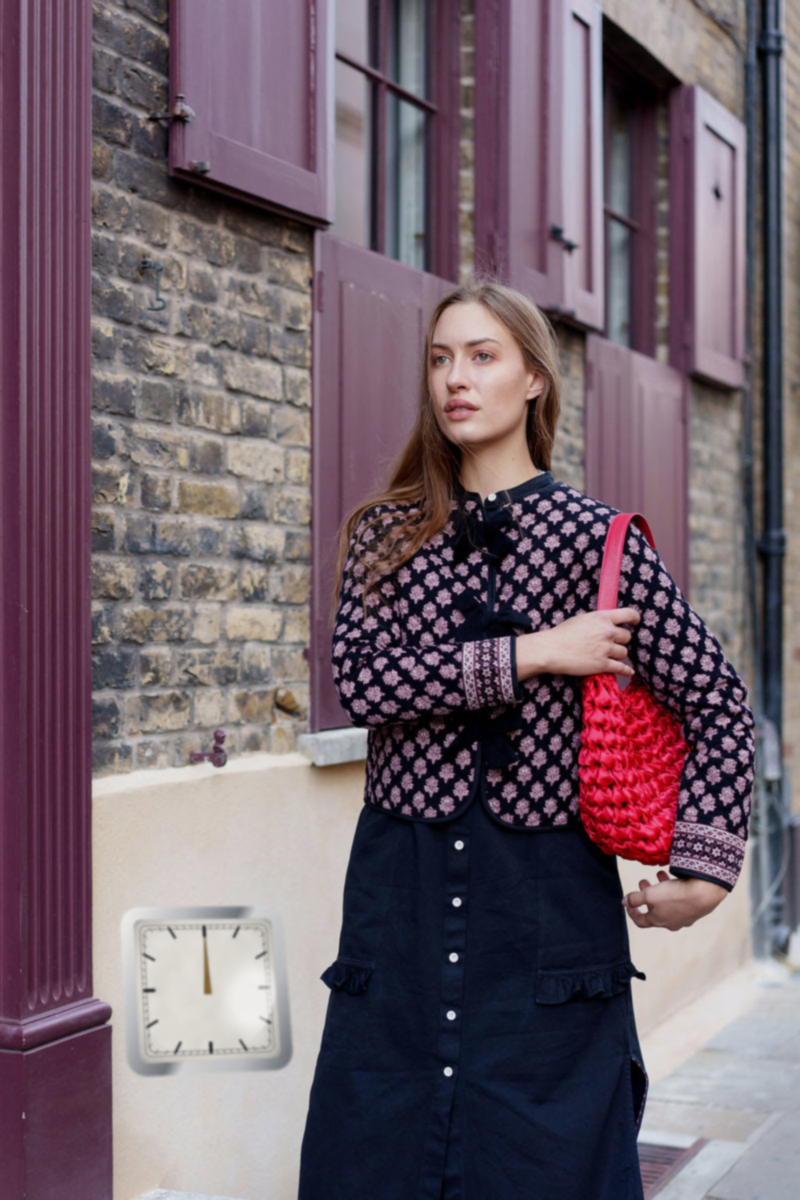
12:00
